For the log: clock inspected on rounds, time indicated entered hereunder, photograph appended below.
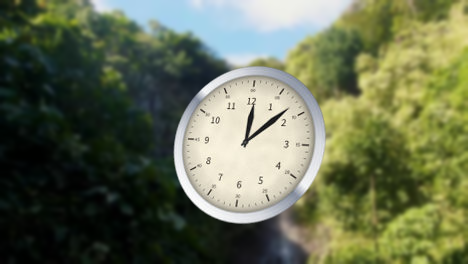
12:08
